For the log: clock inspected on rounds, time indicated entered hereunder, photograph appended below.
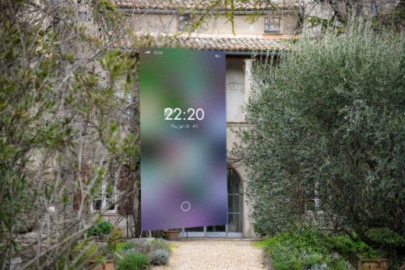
22:20
